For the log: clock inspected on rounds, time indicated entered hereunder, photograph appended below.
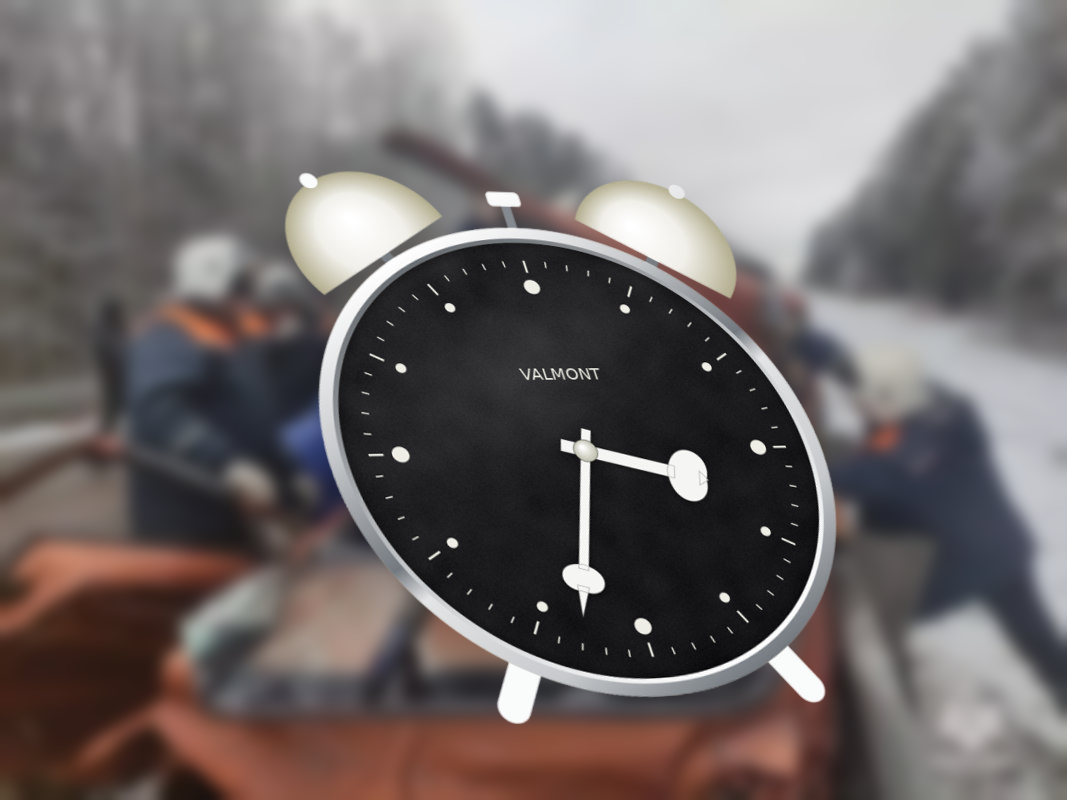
3:33
